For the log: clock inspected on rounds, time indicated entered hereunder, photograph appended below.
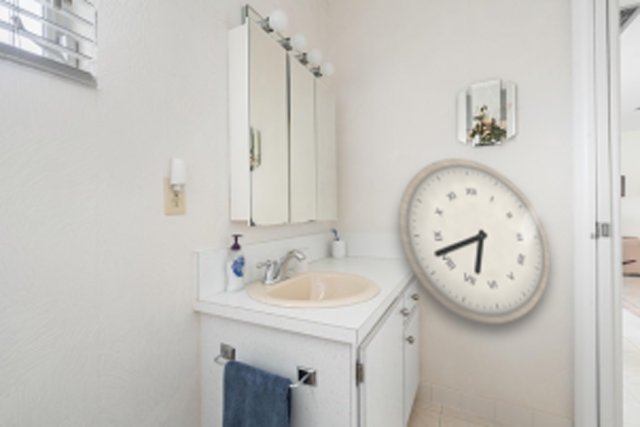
6:42
